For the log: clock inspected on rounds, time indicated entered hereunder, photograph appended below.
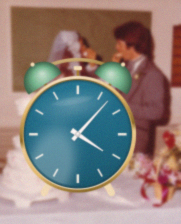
4:07
